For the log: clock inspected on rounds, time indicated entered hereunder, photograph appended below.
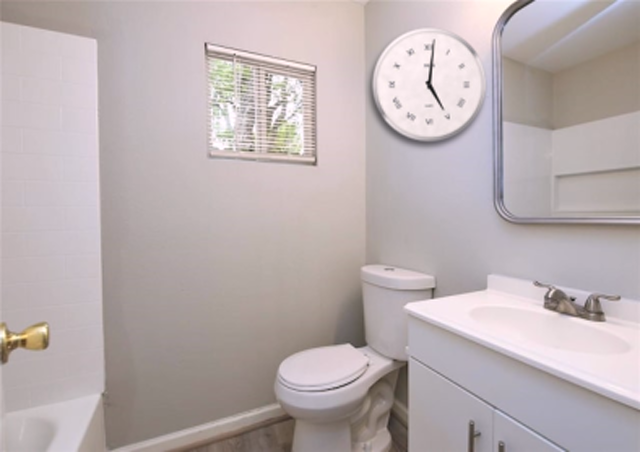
5:01
